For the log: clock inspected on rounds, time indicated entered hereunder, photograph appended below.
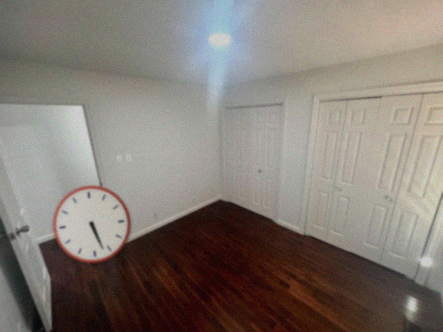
5:27
